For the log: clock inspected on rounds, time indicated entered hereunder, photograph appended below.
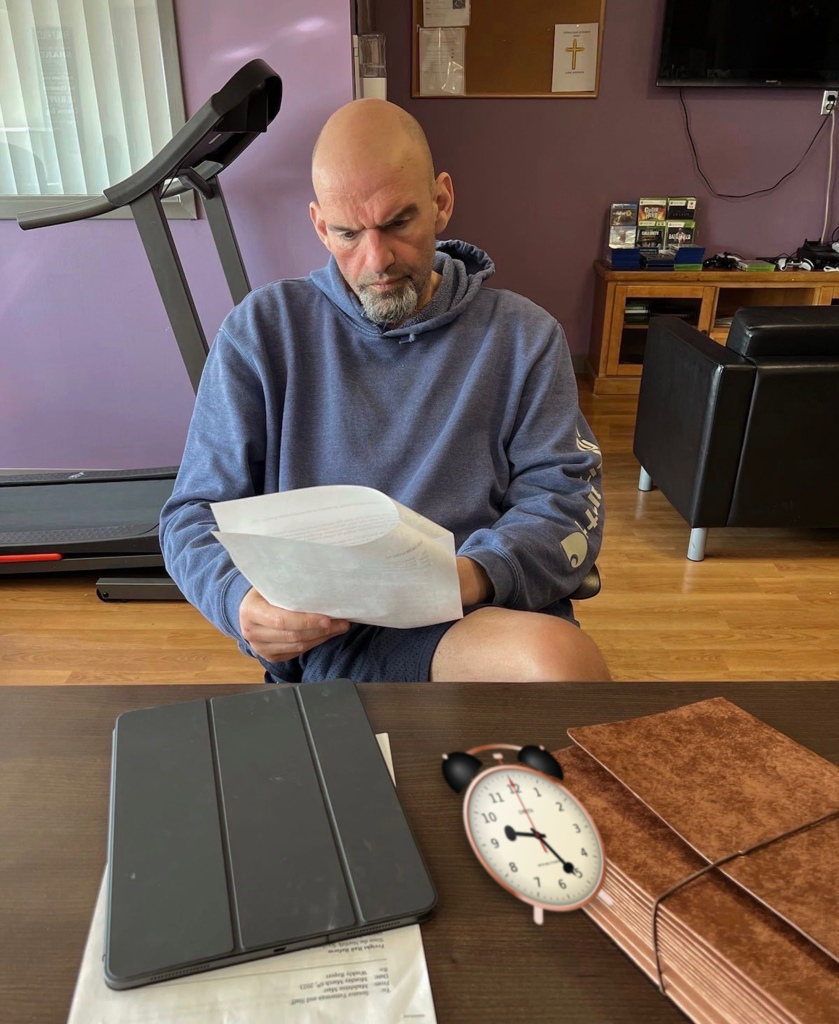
9:26:00
